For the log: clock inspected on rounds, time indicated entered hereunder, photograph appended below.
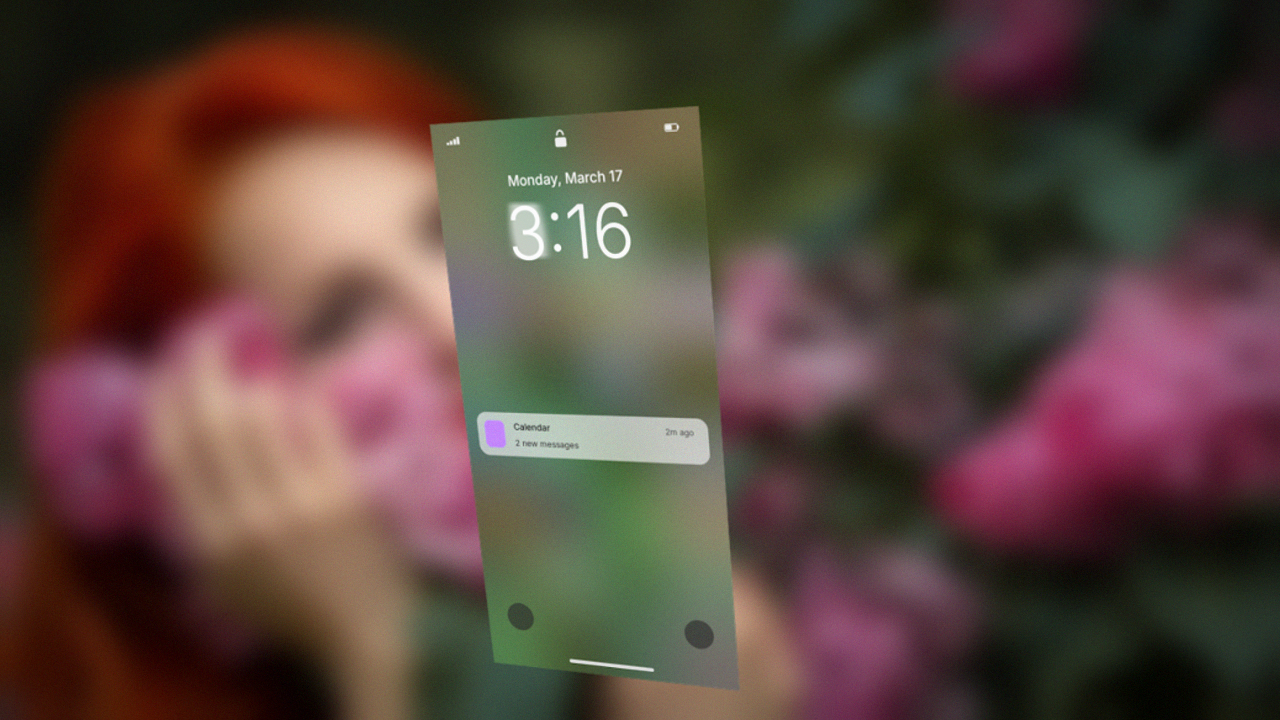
3:16
